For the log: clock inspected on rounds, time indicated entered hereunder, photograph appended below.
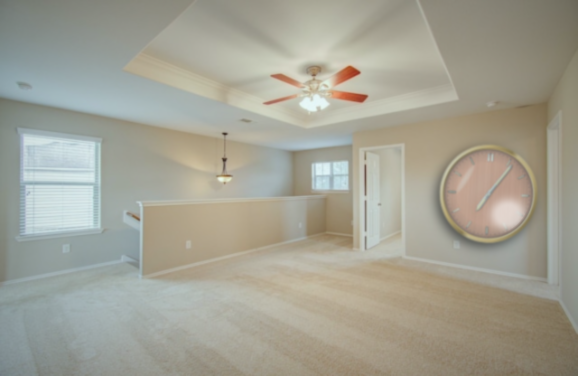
7:06
